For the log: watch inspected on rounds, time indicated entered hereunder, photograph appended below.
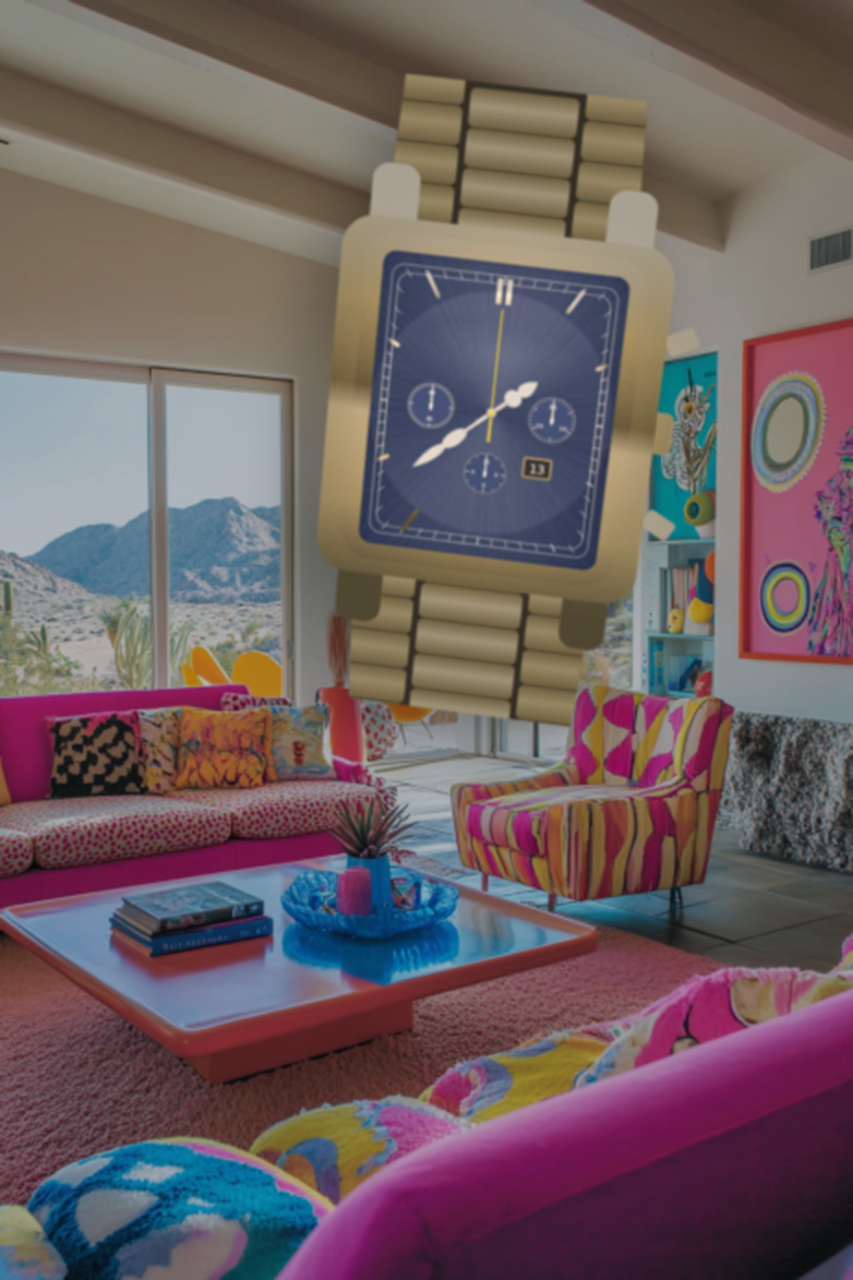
1:38
